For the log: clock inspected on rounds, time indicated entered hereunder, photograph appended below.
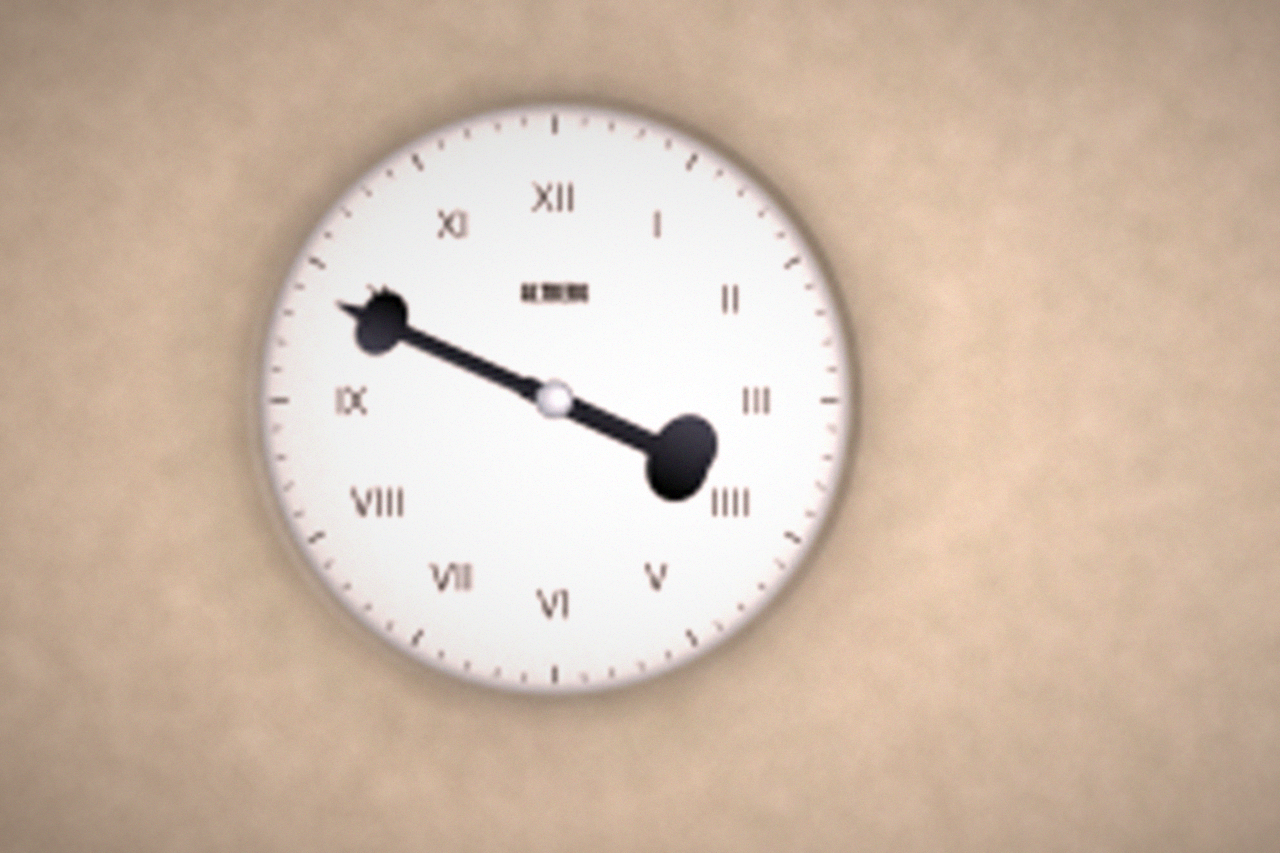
3:49
